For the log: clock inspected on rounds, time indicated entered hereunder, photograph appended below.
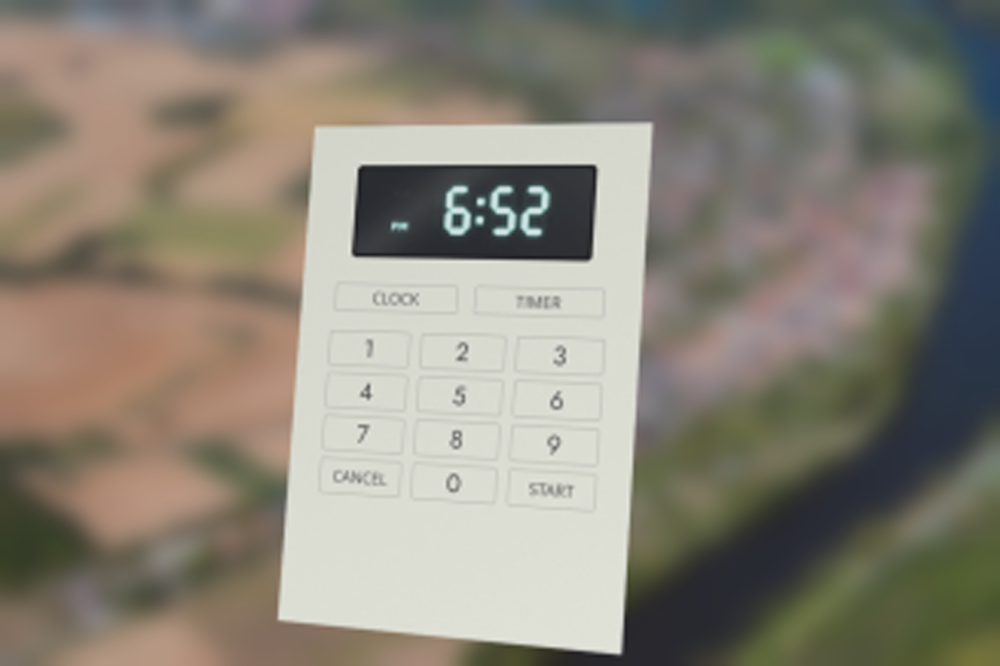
6:52
